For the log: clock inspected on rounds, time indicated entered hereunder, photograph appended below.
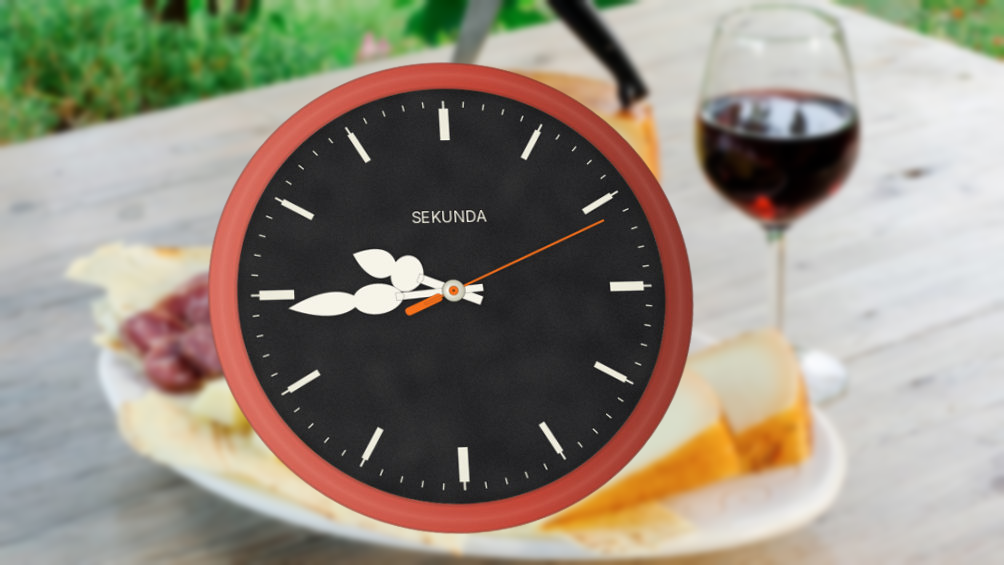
9:44:11
